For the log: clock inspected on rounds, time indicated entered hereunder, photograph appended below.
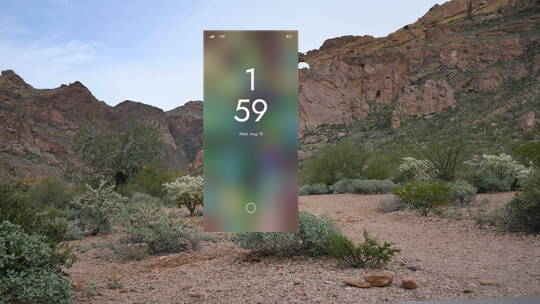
1:59
